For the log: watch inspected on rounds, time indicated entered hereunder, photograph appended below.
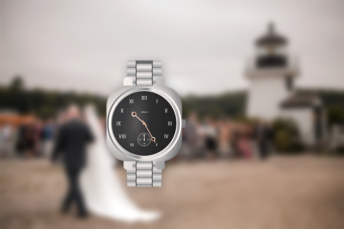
10:25
